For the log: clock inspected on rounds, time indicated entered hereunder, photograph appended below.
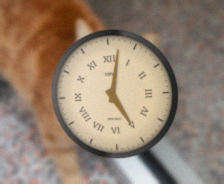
5:02
